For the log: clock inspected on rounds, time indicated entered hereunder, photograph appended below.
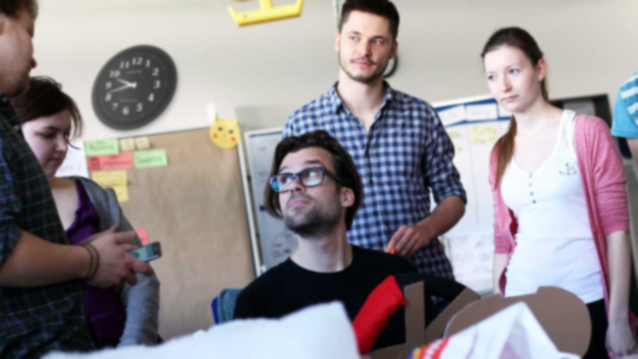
9:42
